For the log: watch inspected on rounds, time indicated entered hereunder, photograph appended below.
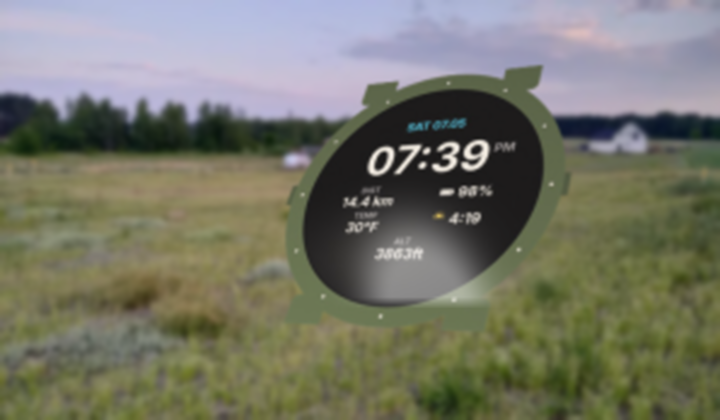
7:39
